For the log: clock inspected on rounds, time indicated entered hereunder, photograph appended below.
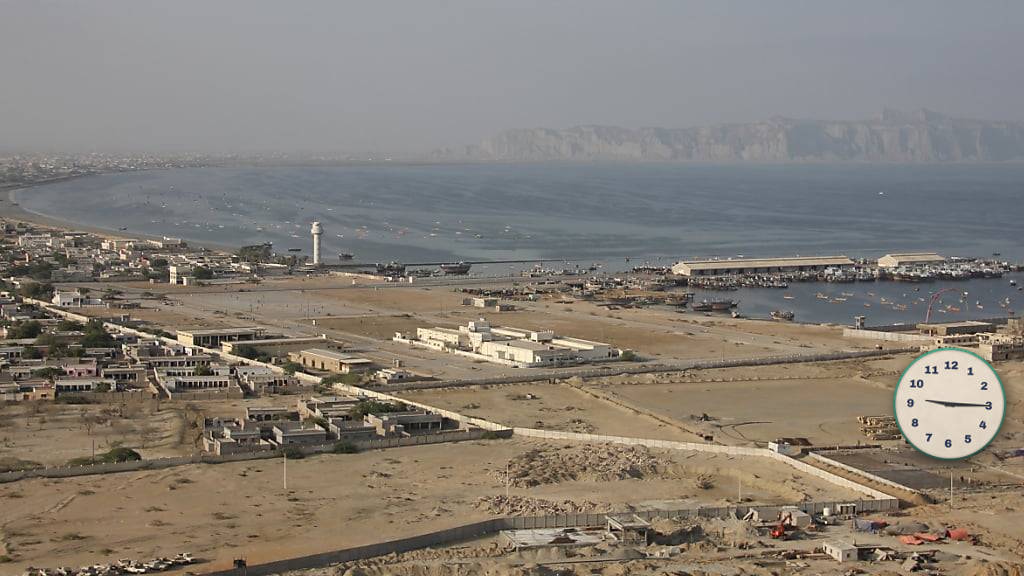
9:15
